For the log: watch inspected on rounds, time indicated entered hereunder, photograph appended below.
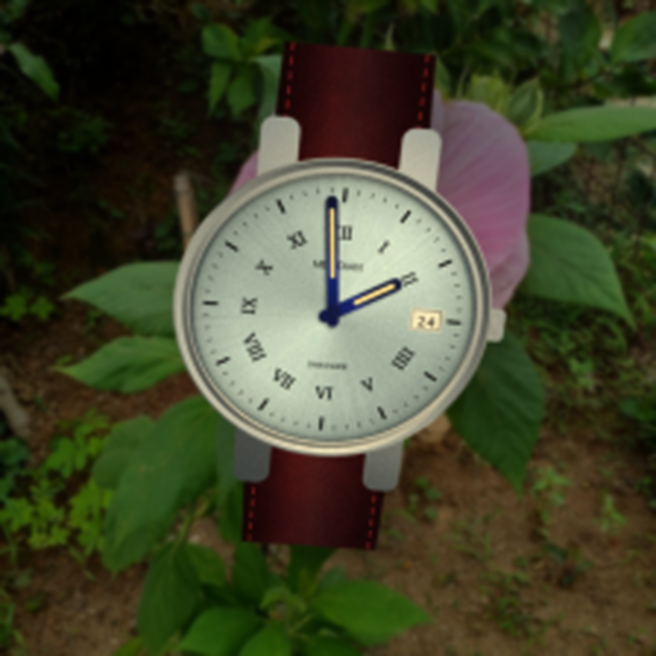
1:59
